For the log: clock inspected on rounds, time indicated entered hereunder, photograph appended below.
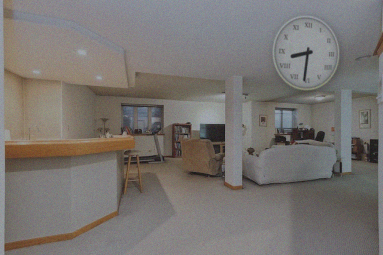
8:31
